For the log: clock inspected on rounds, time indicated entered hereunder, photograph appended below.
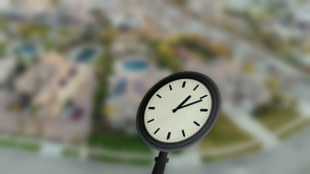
1:11
